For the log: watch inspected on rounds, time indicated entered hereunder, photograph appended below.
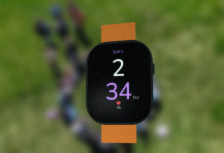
2:34
